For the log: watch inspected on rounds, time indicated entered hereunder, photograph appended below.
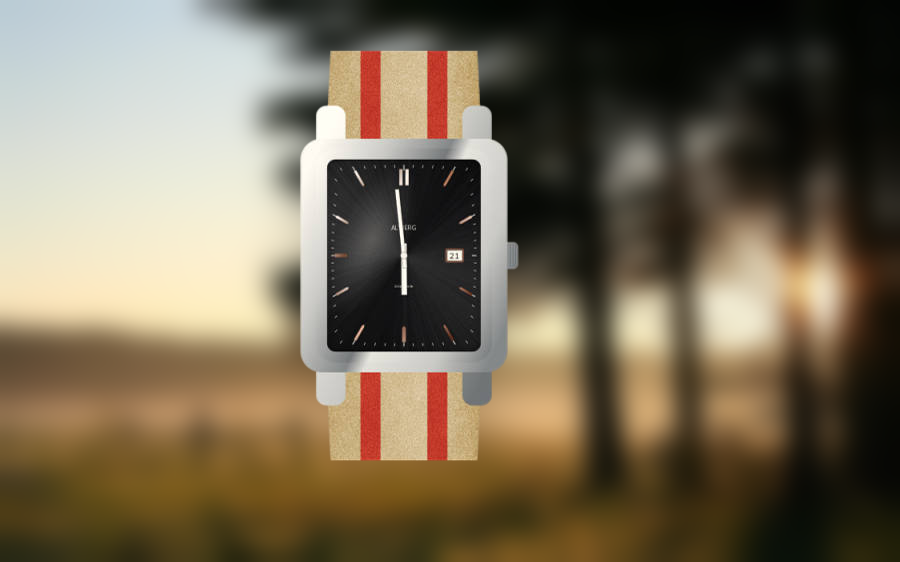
5:59
